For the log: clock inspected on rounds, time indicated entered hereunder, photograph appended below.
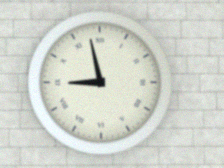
8:58
